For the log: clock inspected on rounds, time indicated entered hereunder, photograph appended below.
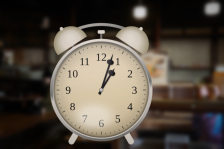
1:03
